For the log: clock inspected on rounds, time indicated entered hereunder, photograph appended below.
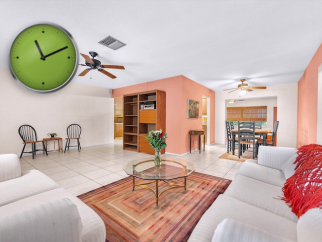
11:11
